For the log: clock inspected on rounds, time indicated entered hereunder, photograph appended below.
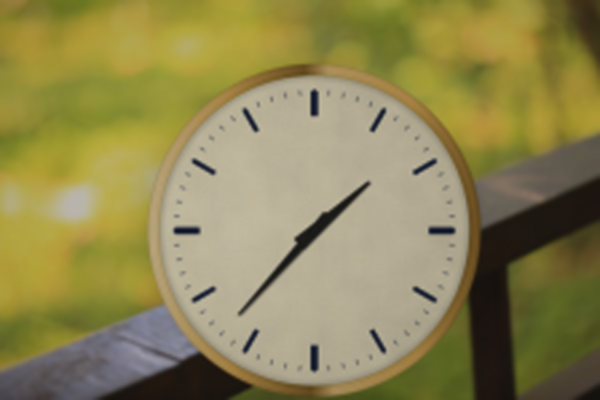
1:37
